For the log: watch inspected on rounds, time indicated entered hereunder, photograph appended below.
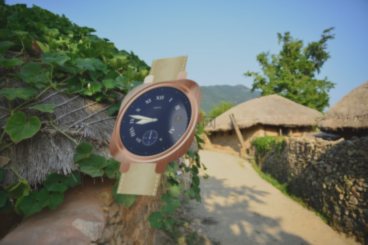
8:47
